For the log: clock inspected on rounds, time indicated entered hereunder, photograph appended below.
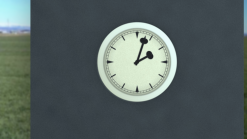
2:03
